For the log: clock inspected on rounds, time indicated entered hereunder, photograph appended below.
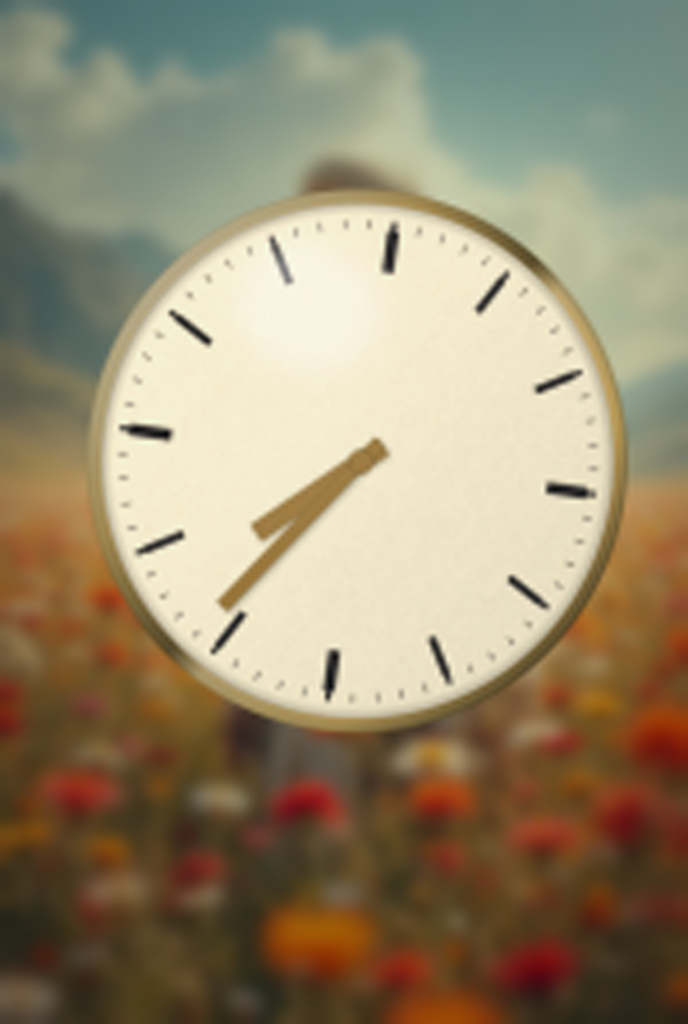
7:36
